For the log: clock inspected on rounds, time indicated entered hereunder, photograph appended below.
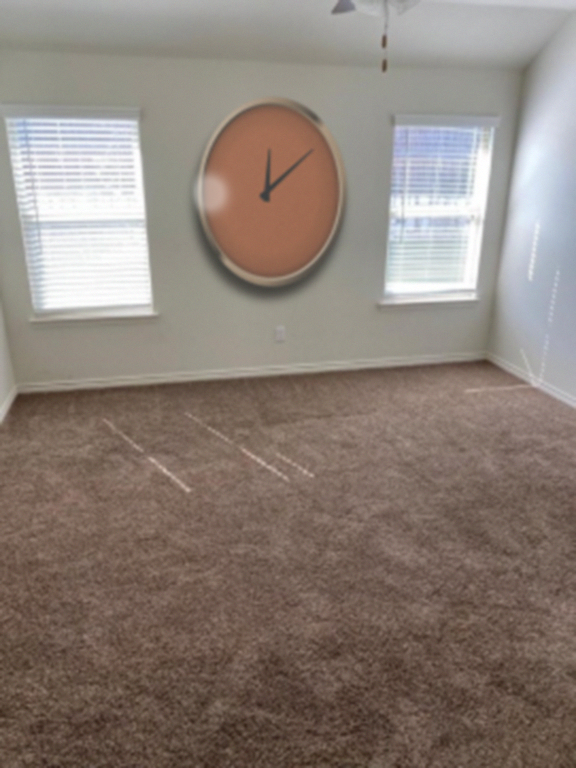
12:09
